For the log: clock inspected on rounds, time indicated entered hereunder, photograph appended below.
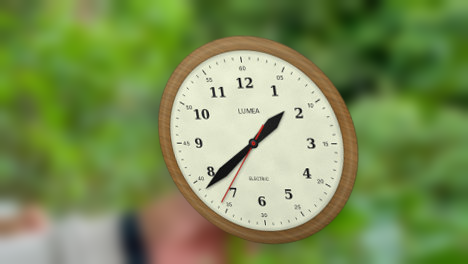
1:38:36
